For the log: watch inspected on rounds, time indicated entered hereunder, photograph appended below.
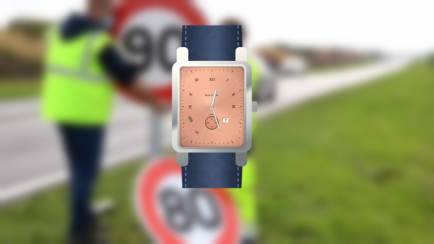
12:27
